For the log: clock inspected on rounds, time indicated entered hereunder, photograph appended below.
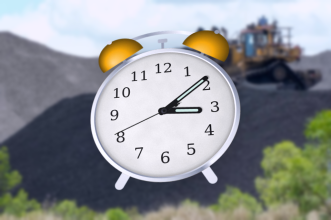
3:08:41
